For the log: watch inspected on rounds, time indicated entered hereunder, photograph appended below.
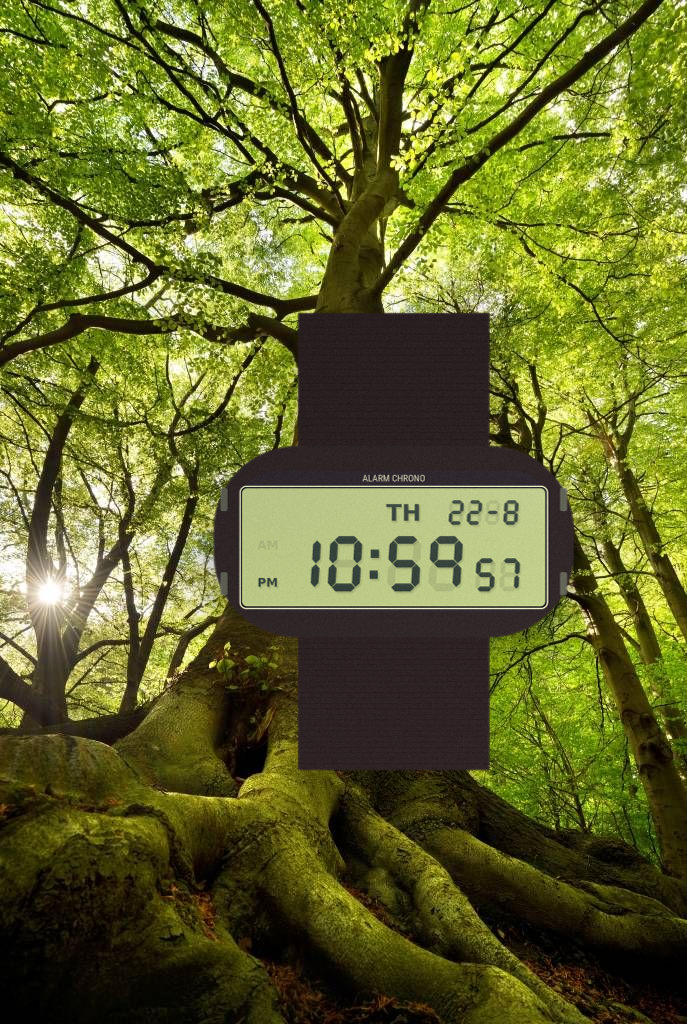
10:59:57
